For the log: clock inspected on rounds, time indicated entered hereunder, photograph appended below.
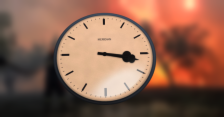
3:17
